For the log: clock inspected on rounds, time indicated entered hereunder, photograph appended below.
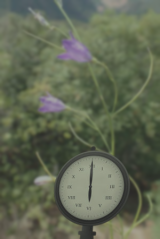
6:00
